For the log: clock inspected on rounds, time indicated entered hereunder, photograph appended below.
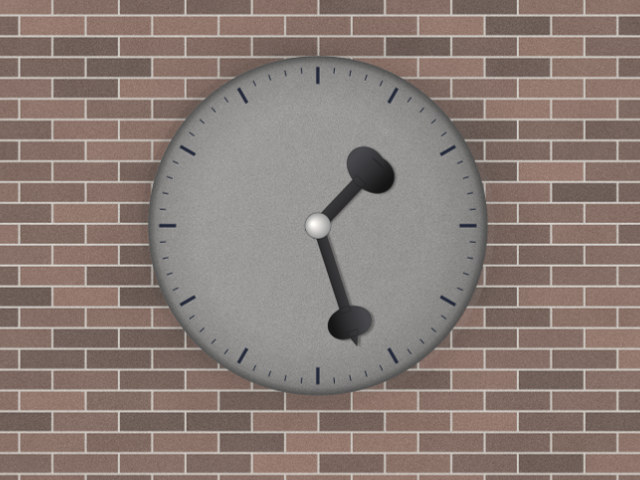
1:27
